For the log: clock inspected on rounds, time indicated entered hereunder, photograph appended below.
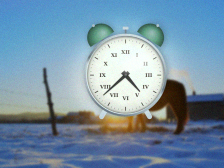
4:38
